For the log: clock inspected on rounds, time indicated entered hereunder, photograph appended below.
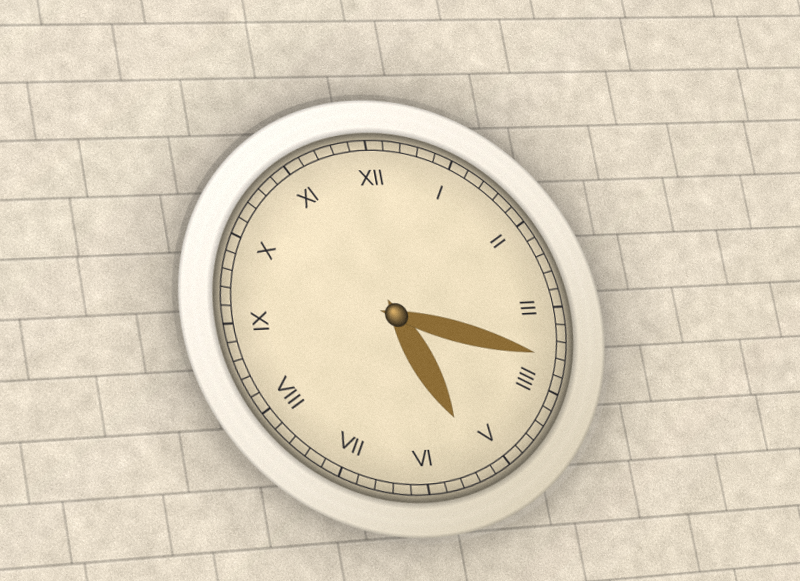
5:18
